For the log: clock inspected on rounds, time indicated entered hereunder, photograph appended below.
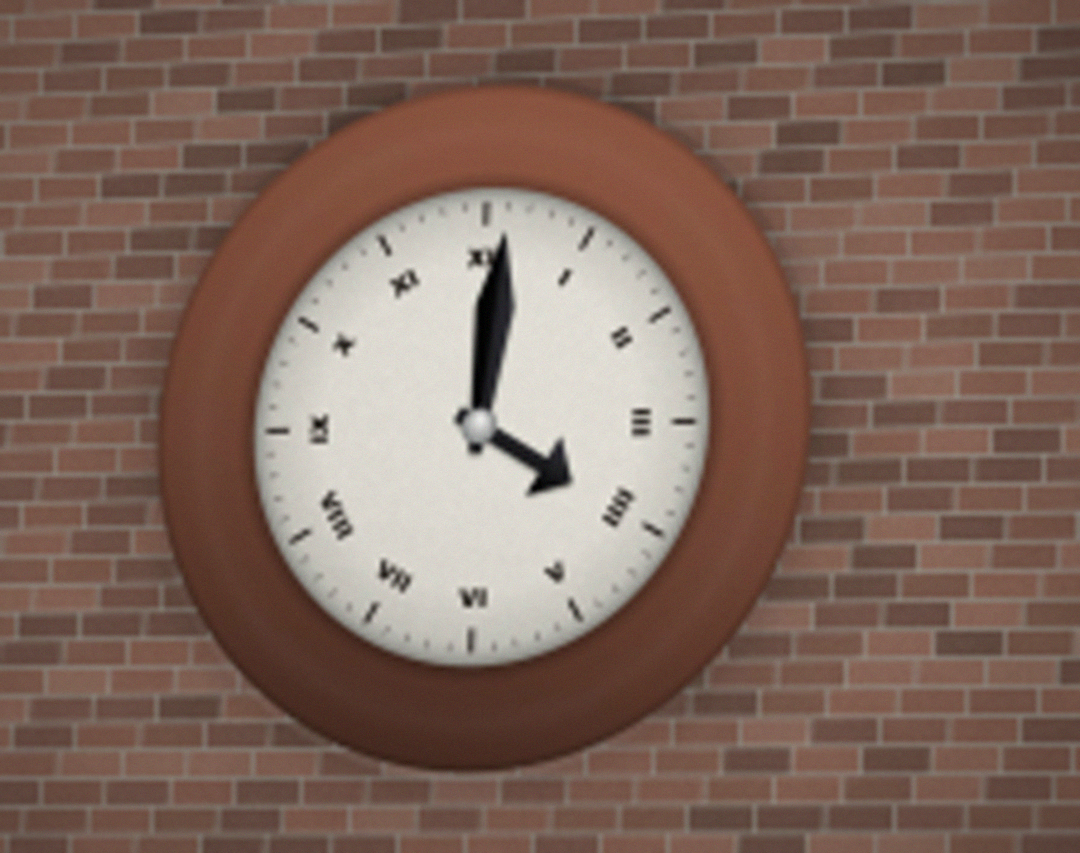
4:01
